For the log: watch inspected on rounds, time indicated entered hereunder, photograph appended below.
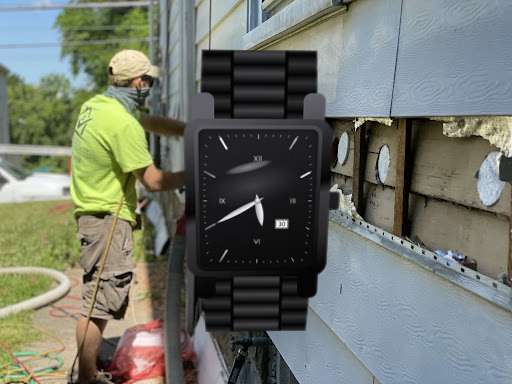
5:40
